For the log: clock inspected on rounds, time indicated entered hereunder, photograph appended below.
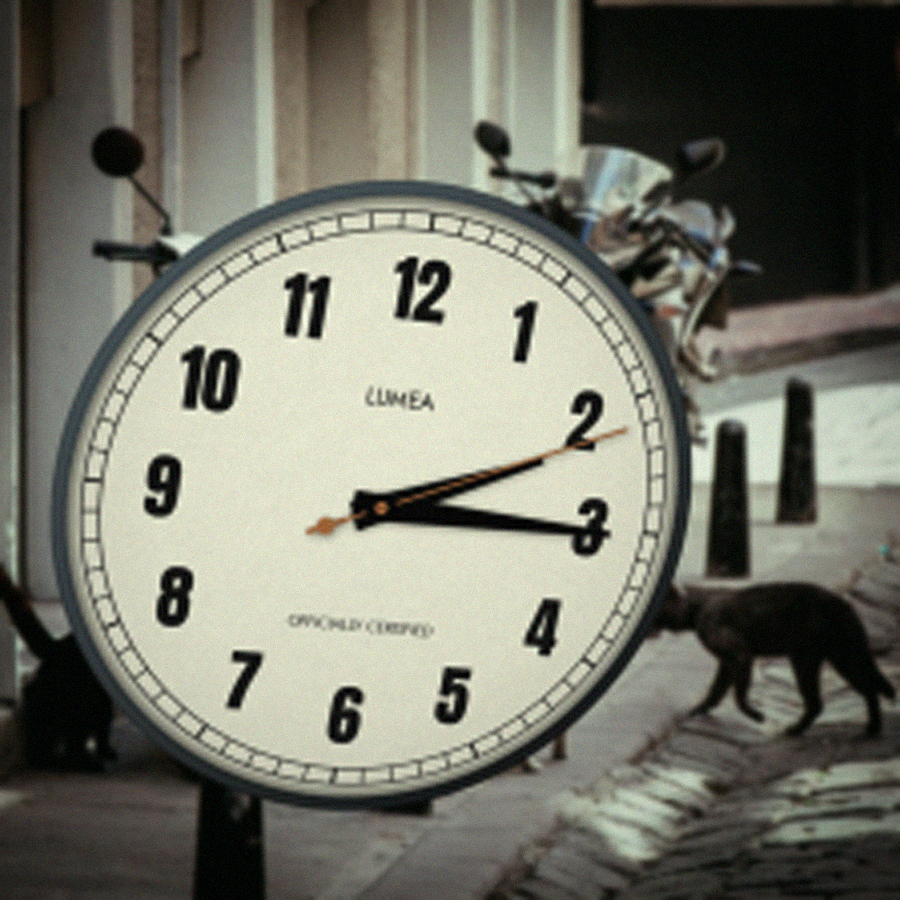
2:15:11
